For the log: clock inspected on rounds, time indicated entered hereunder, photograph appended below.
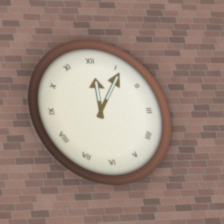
12:06
